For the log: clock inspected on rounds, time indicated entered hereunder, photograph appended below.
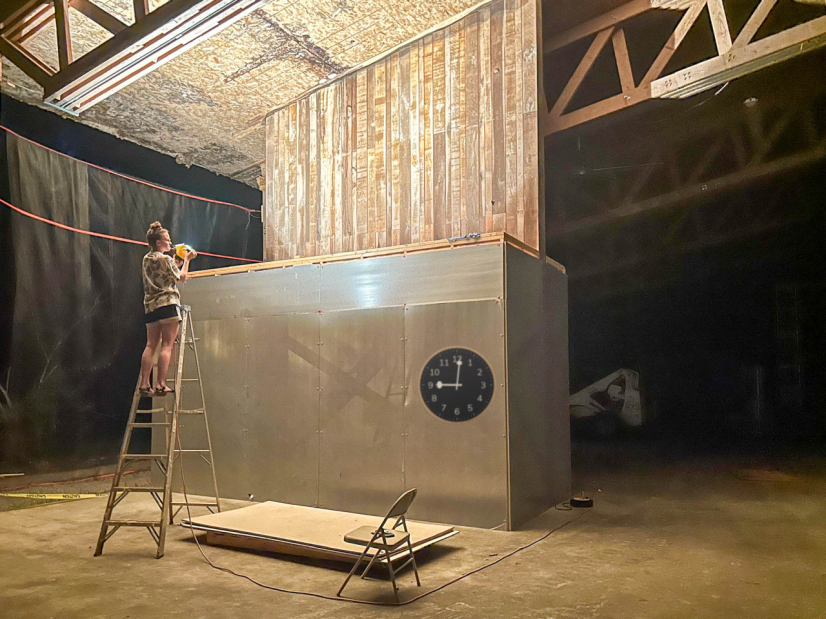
9:01
